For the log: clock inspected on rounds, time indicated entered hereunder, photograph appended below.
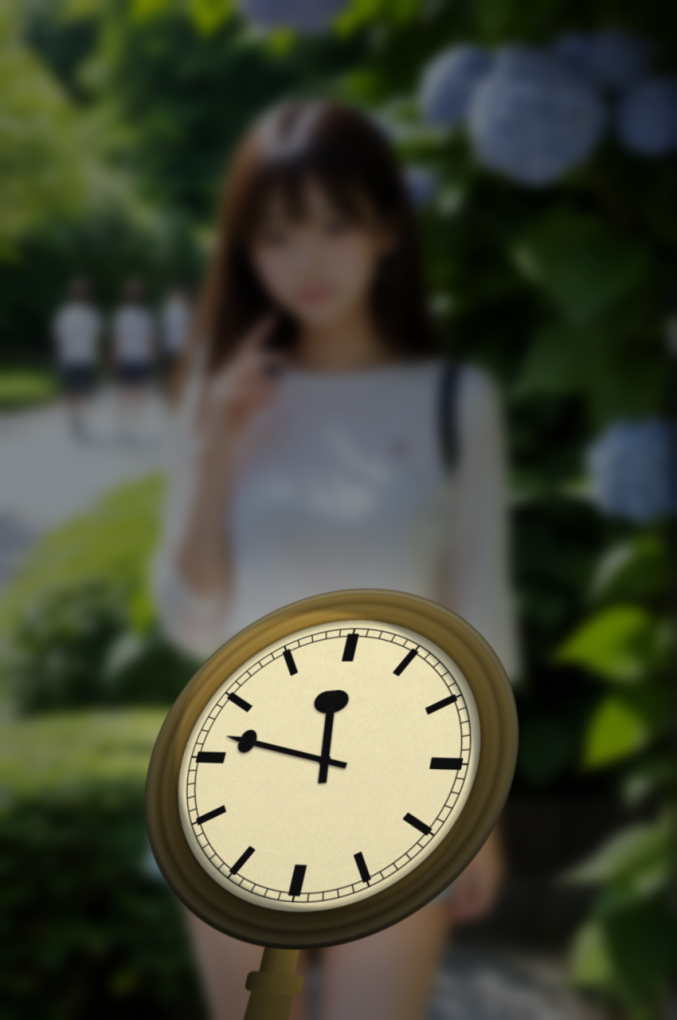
11:47
